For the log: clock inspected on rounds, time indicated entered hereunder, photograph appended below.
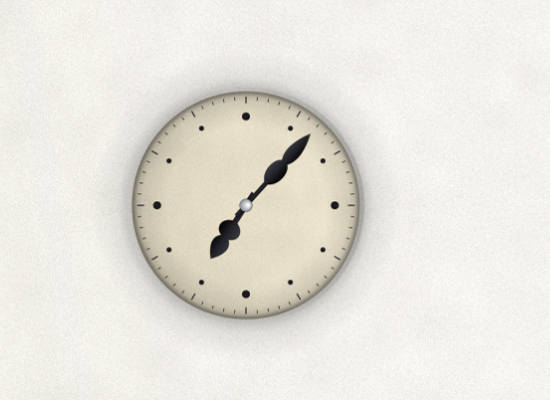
7:07
